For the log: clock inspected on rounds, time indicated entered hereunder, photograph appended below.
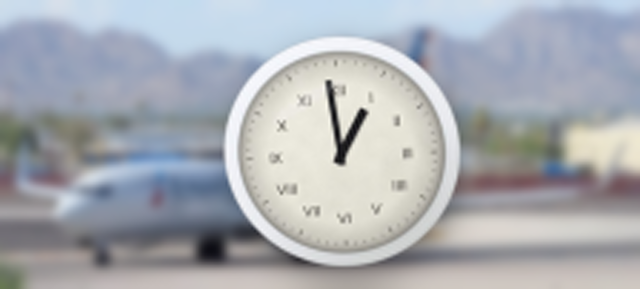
12:59
